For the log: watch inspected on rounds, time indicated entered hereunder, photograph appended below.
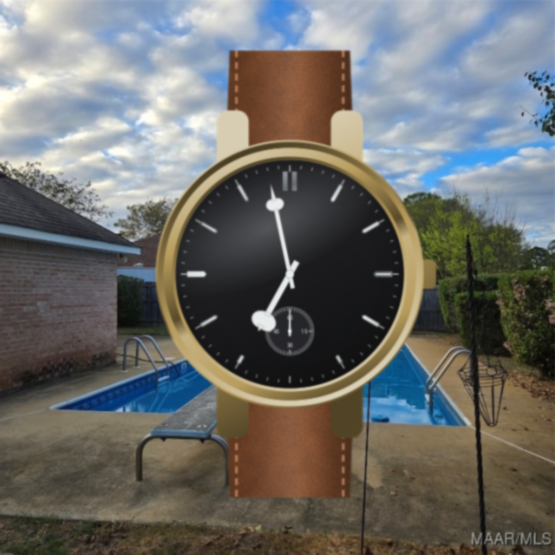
6:58
